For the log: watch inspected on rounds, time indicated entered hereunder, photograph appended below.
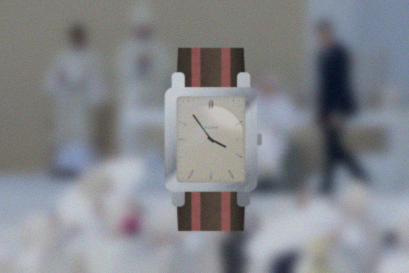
3:54
